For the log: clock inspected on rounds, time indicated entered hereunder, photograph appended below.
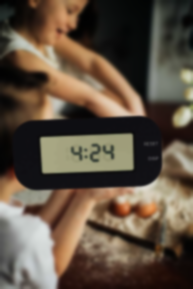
4:24
